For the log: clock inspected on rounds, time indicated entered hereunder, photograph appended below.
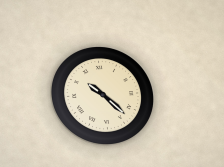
10:23
